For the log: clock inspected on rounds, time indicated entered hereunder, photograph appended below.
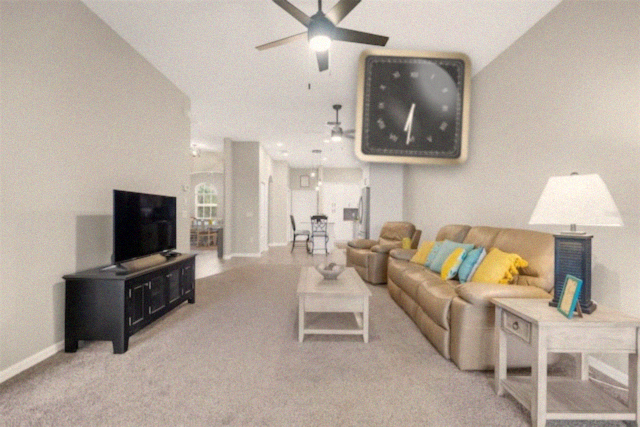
6:31
